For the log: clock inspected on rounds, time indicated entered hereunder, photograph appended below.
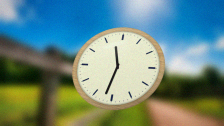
11:32
